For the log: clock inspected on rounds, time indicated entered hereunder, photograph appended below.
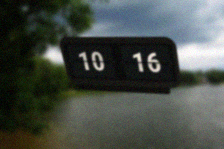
10:16
